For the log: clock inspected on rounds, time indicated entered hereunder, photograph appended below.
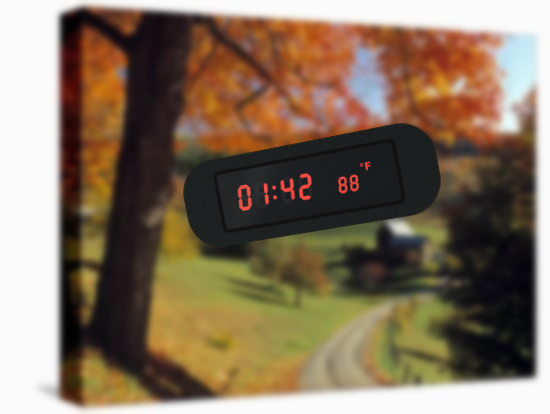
1:42
